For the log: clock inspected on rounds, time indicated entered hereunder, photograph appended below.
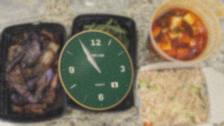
10:55
